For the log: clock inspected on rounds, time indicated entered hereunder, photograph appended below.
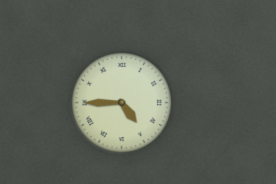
4:45
